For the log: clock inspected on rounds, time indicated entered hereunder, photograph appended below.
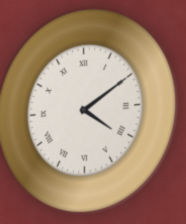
4:10
